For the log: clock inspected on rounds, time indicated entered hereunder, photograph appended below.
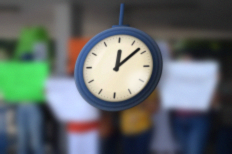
12:08
